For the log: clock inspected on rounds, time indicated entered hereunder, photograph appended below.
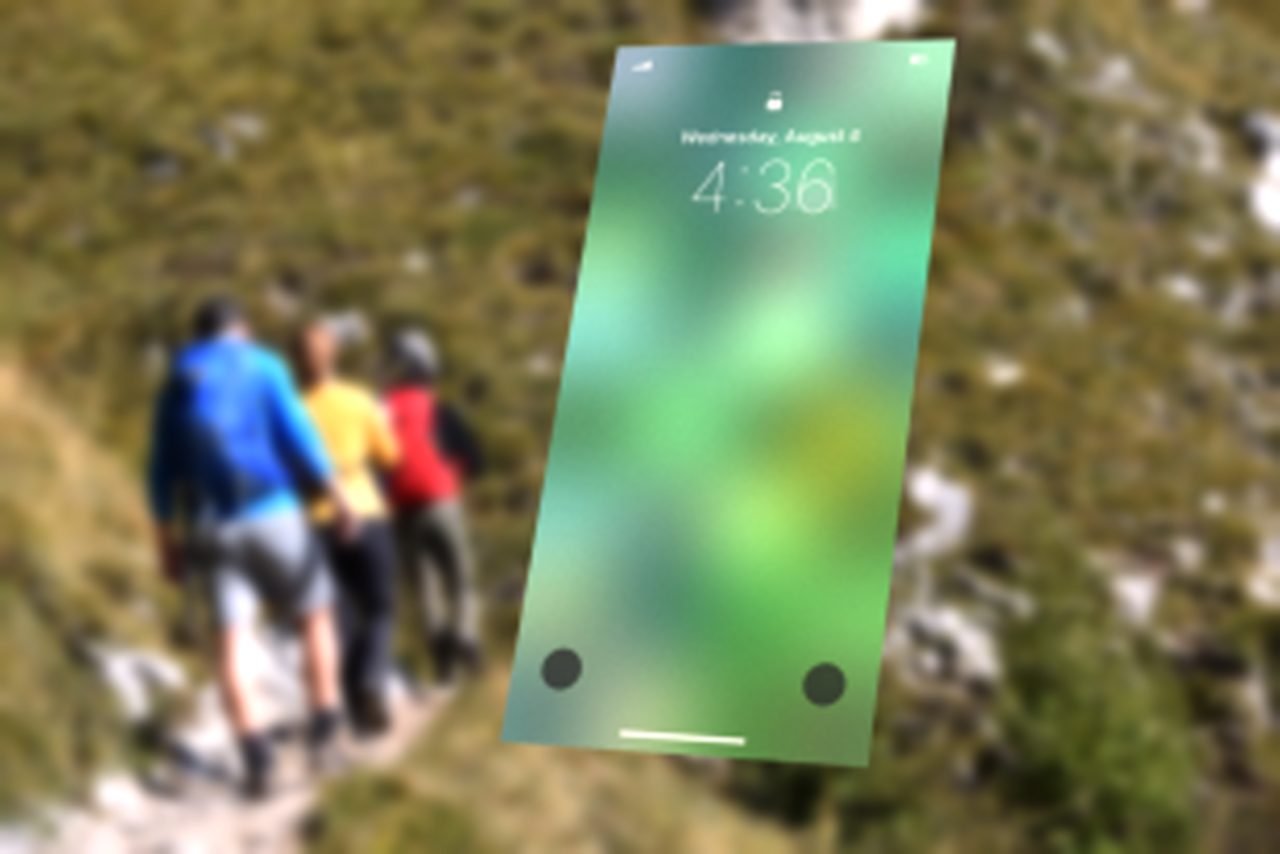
4:36
